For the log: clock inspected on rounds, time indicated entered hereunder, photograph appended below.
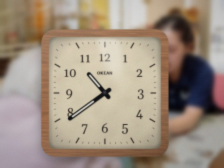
10:39
